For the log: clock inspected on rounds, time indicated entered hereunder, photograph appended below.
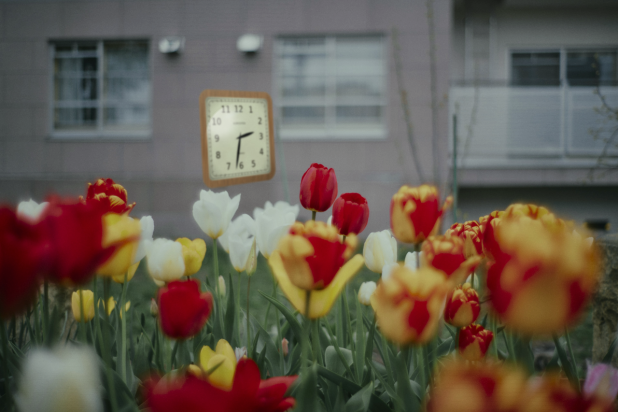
2:32
